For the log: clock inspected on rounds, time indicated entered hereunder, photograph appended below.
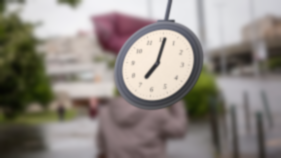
7:01
